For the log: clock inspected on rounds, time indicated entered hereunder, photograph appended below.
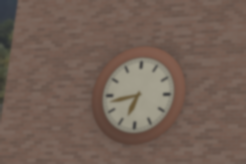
6:43
